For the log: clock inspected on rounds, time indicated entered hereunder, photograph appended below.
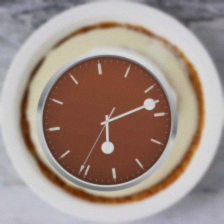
6:12:36
